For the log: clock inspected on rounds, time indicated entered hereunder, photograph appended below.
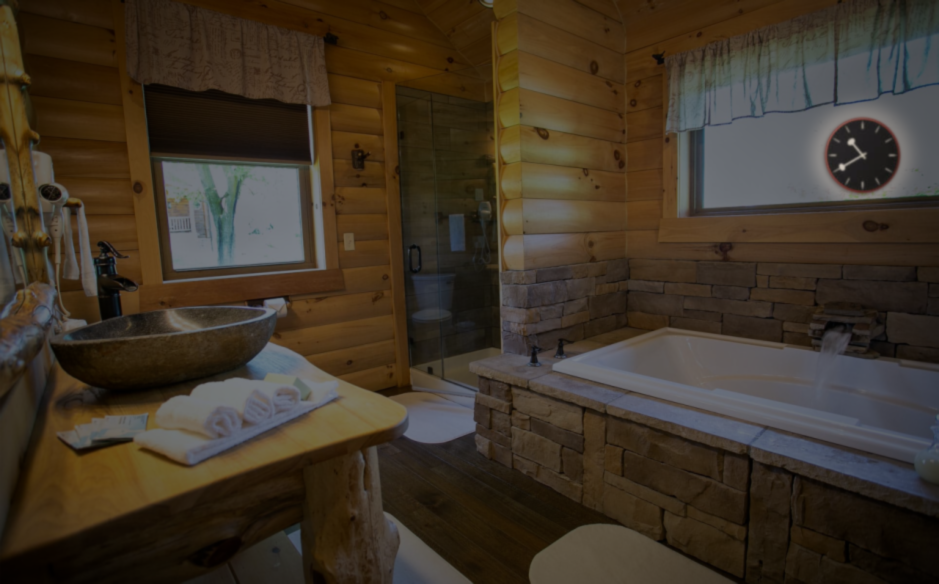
10:40
